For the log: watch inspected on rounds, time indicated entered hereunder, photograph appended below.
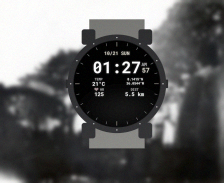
1:27
